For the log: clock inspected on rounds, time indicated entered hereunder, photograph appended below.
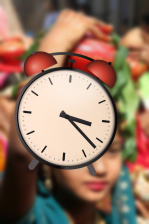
3:22
